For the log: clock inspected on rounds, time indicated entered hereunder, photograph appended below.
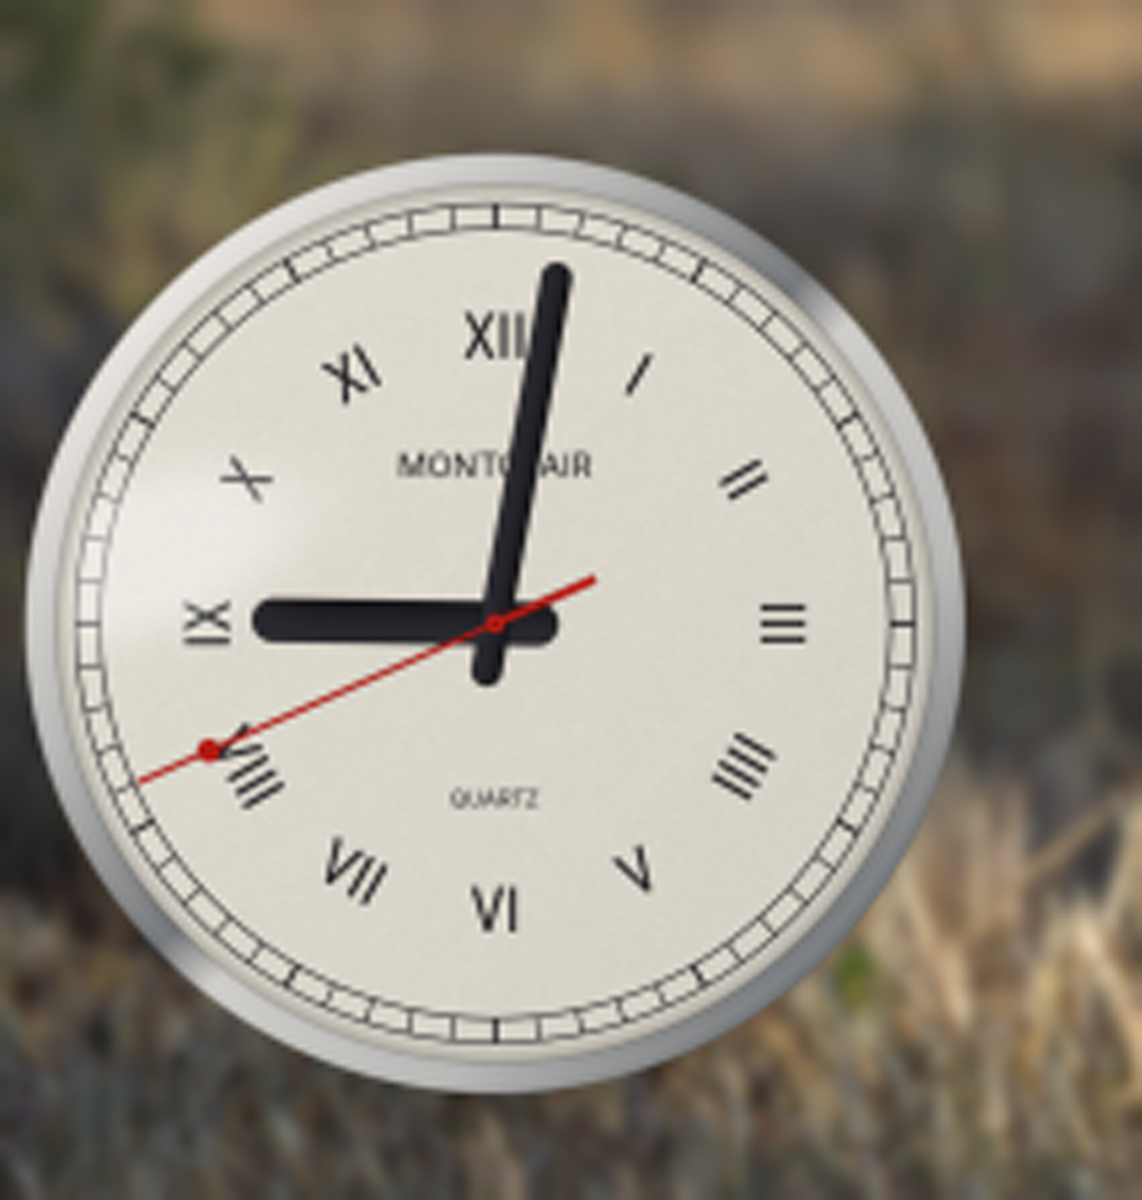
9:01:41
